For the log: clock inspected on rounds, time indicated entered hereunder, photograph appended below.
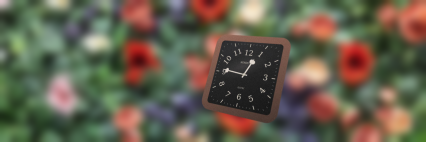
12:46
